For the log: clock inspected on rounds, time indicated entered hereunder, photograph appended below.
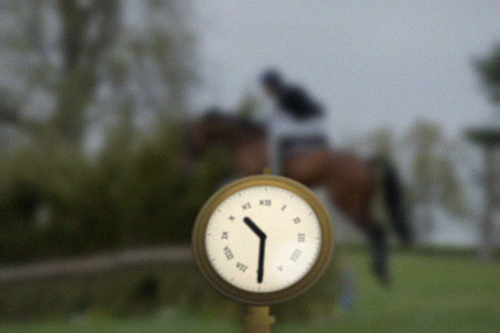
10:30
